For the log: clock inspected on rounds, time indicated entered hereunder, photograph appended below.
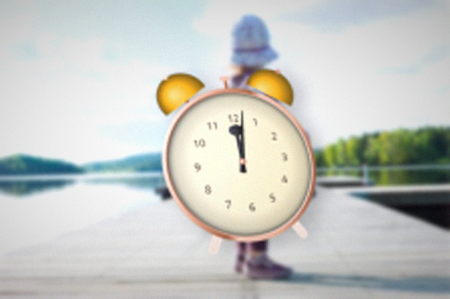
12:02
